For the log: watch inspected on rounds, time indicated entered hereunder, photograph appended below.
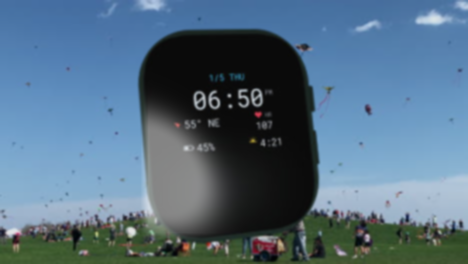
6:50
